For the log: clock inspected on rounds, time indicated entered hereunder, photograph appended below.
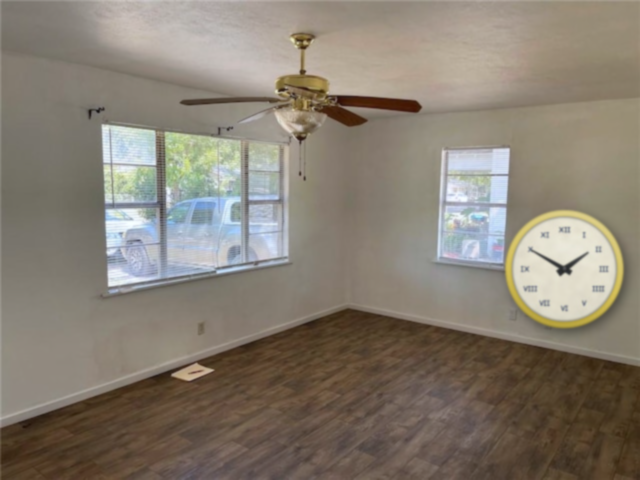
1:50
